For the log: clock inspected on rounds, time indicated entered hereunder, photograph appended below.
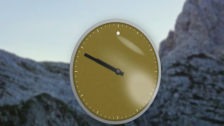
9:49
